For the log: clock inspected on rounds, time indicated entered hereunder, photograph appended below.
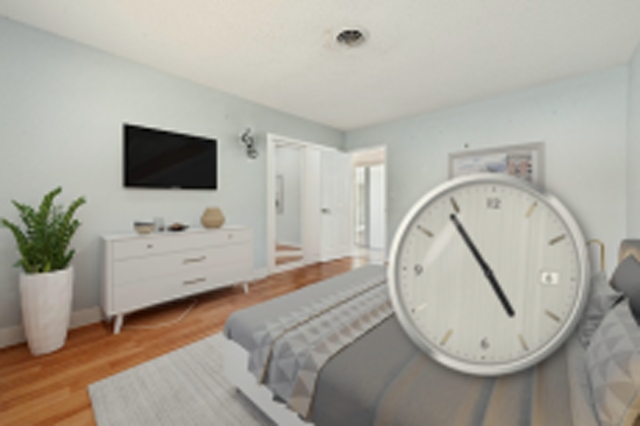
4:54
